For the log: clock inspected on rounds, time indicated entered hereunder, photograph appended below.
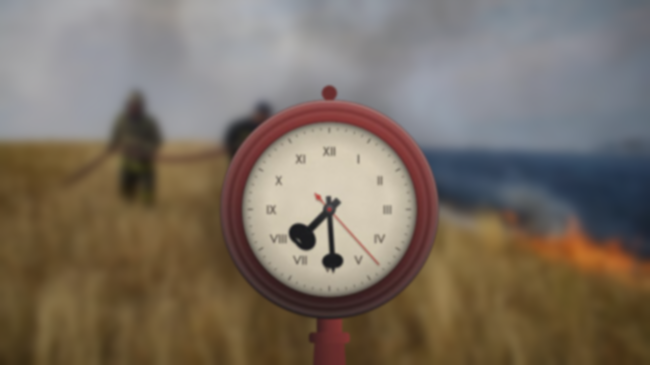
7:29:23
